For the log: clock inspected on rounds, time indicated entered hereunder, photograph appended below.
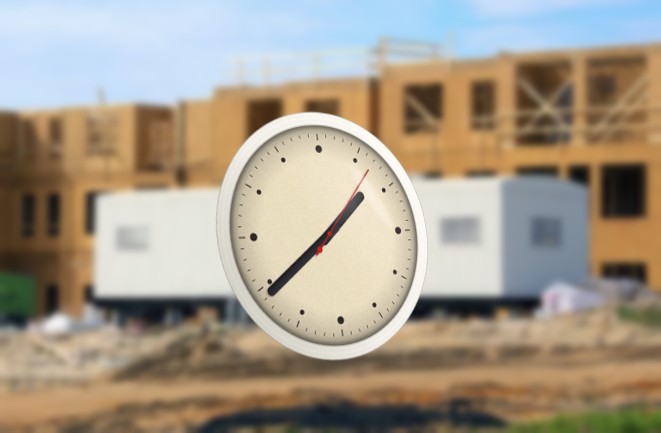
1:39:07
